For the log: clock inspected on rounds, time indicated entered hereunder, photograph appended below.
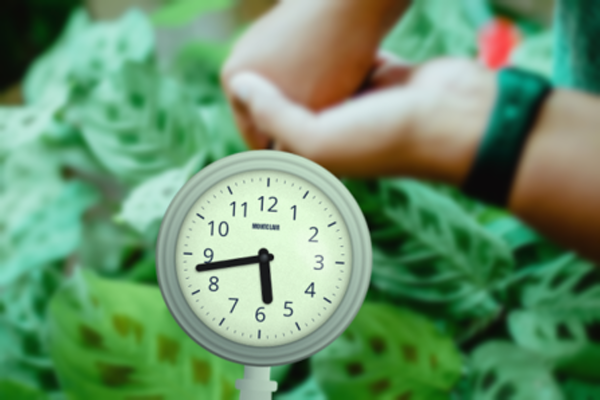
5:43
